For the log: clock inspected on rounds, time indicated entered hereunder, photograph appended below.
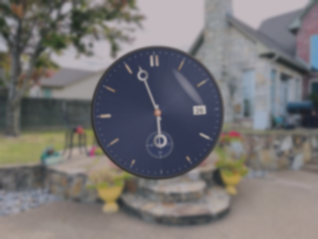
5:57
